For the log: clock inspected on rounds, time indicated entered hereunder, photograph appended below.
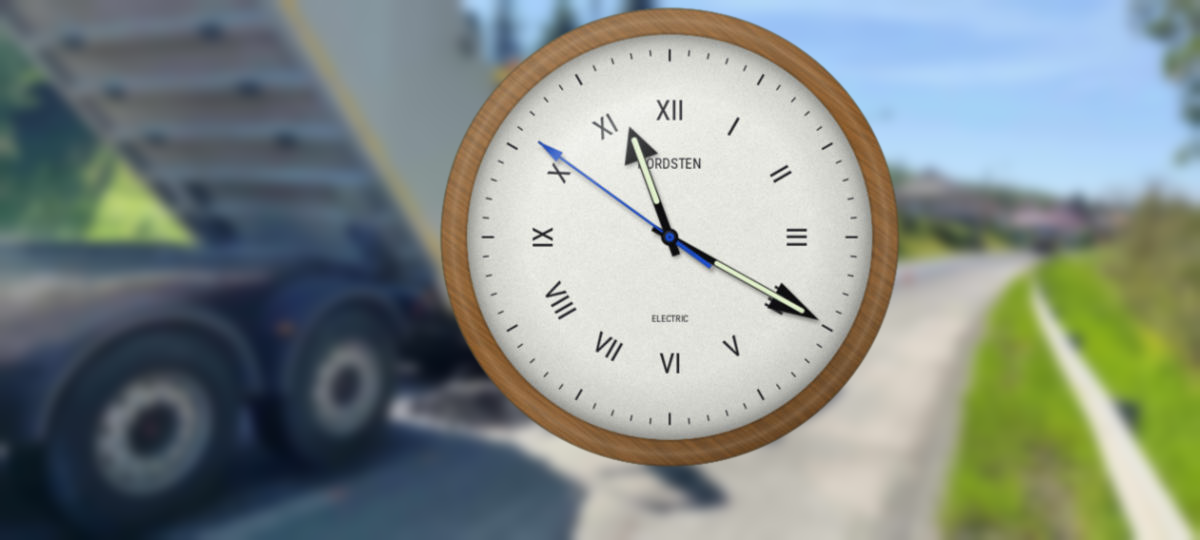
11:19:51
